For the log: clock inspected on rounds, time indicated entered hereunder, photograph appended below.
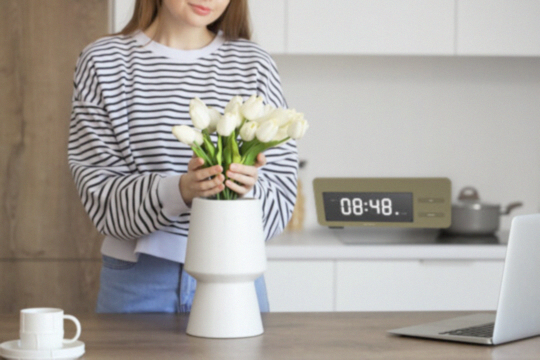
8:48
